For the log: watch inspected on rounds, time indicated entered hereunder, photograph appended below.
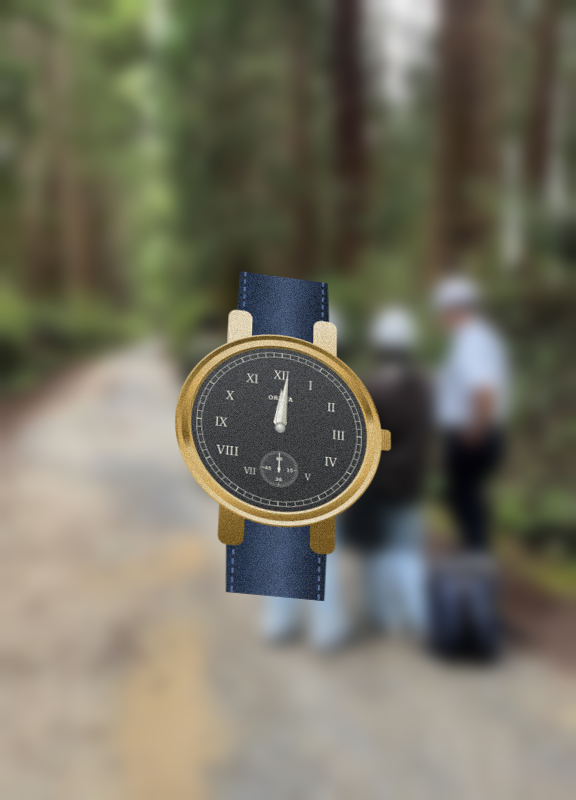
12:01
